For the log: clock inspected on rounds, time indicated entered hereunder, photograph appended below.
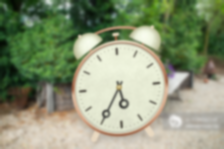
5:35
